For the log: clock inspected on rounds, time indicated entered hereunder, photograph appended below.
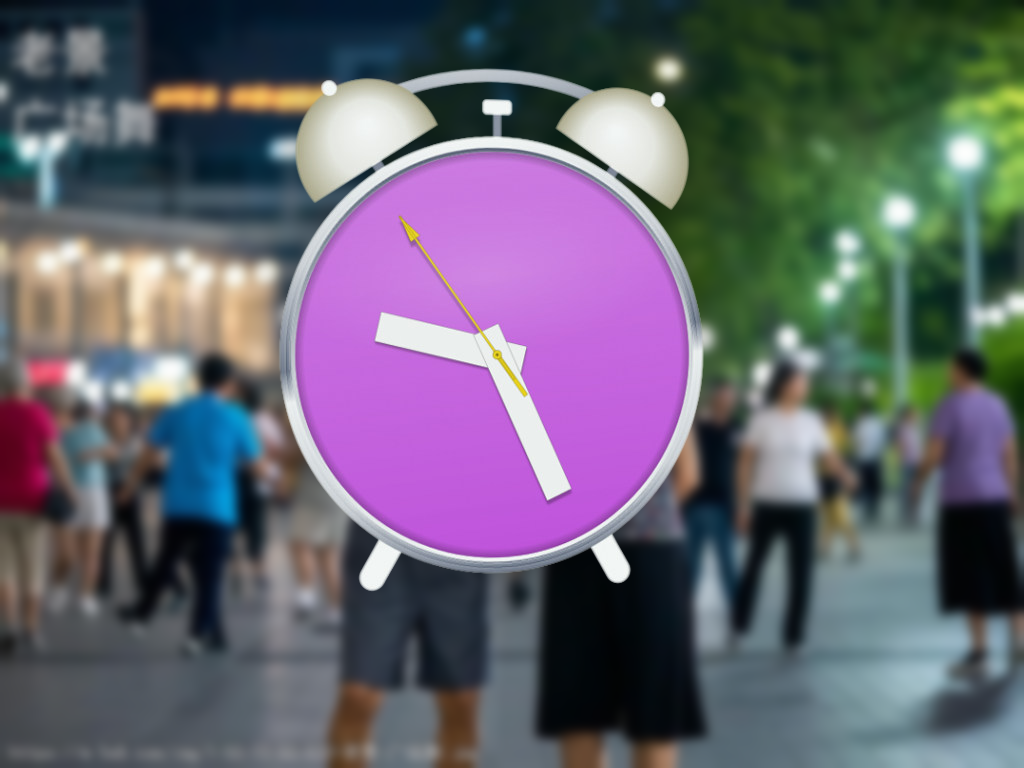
9:25:54
